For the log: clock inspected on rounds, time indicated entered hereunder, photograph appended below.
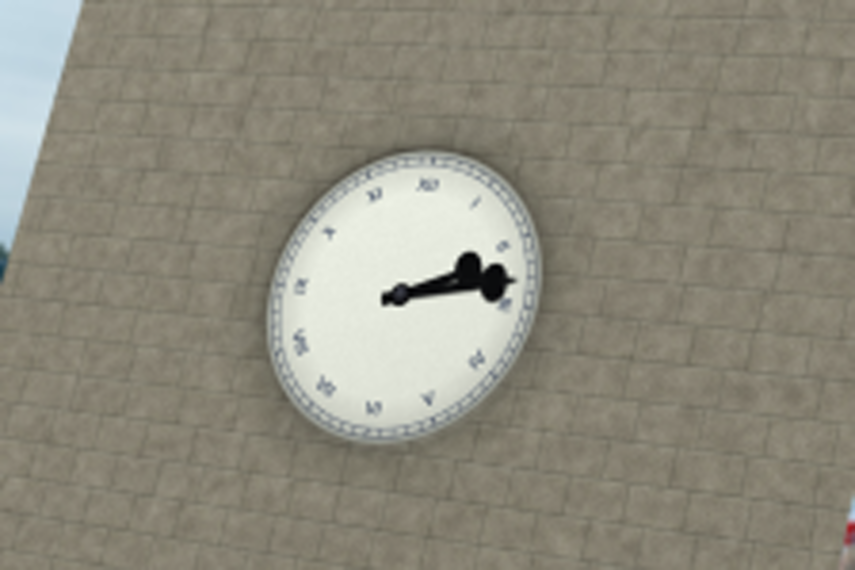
2:13
